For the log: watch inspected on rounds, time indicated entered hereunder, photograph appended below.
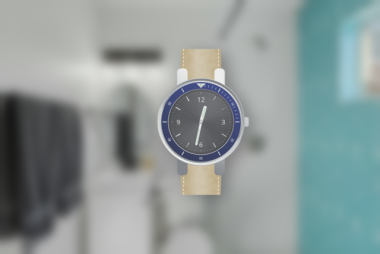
12:32
